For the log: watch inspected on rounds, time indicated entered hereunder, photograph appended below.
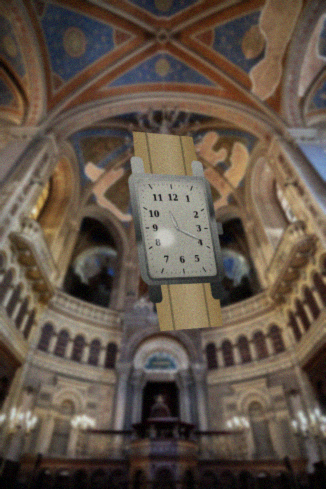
11:19
